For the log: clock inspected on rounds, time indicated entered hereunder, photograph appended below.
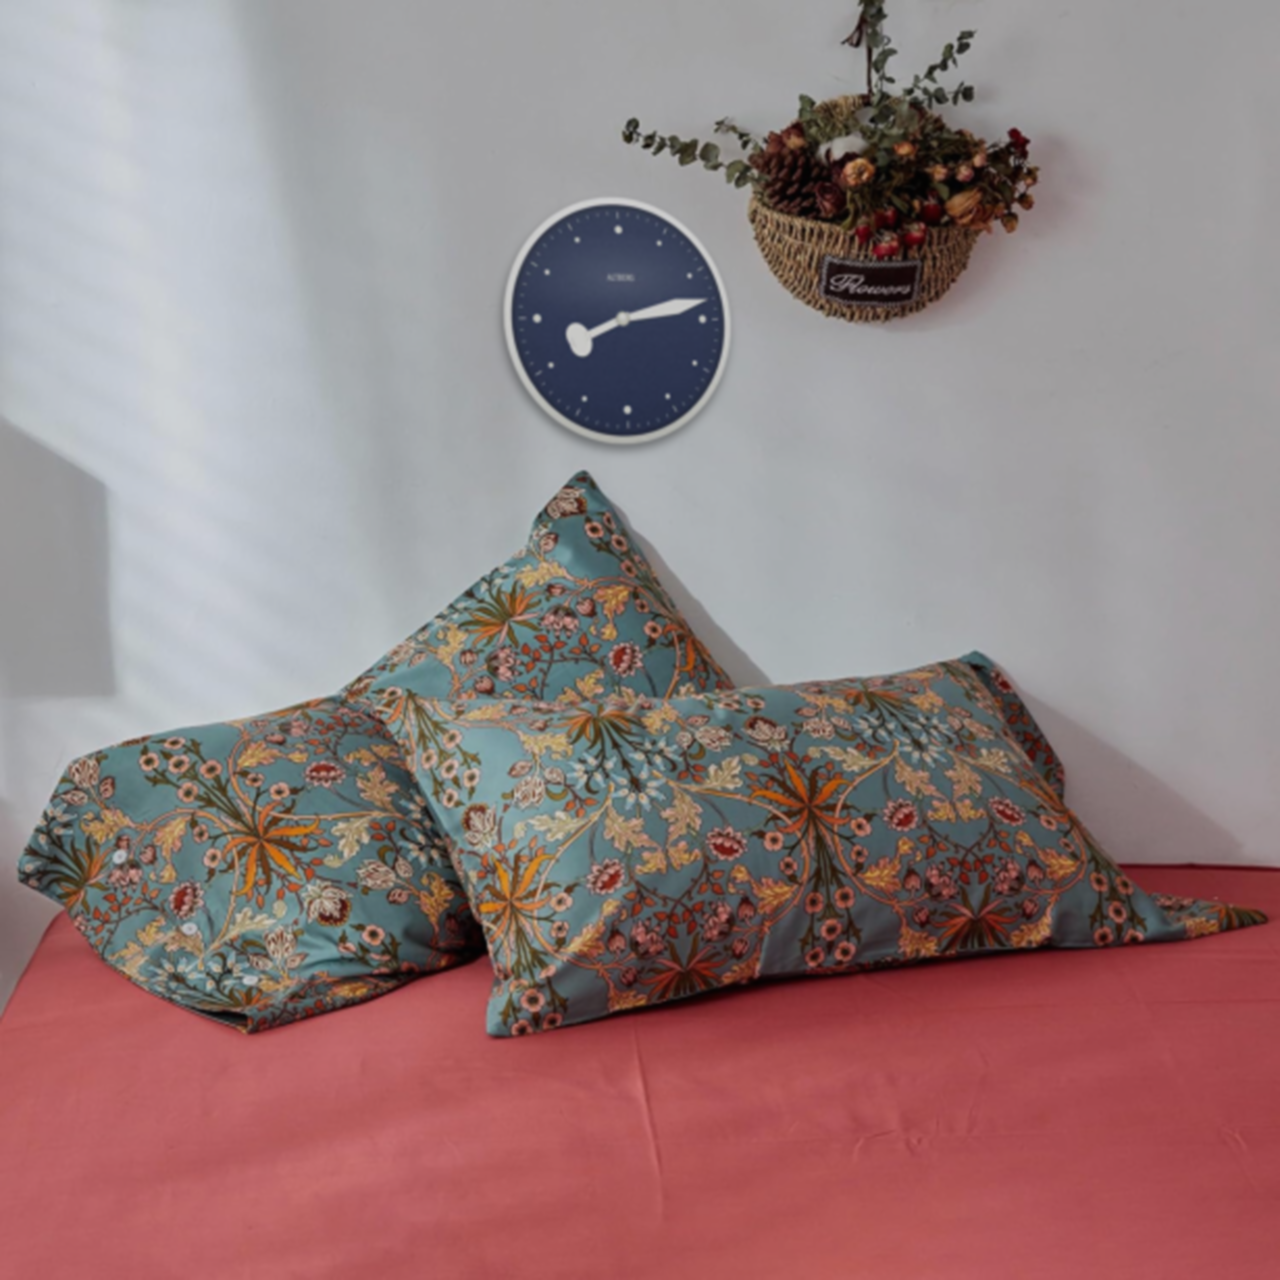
8:13
